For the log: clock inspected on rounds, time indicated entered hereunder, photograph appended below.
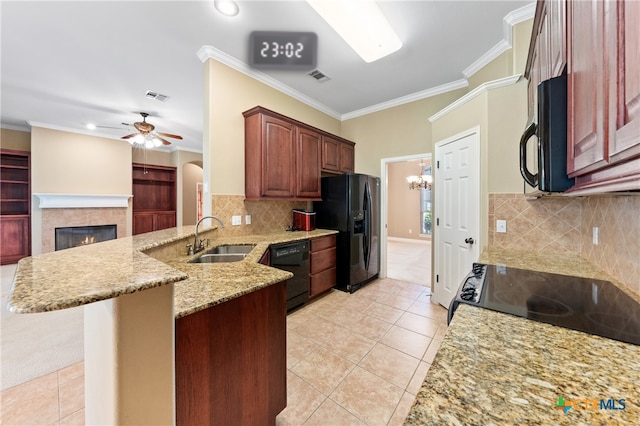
23:02
